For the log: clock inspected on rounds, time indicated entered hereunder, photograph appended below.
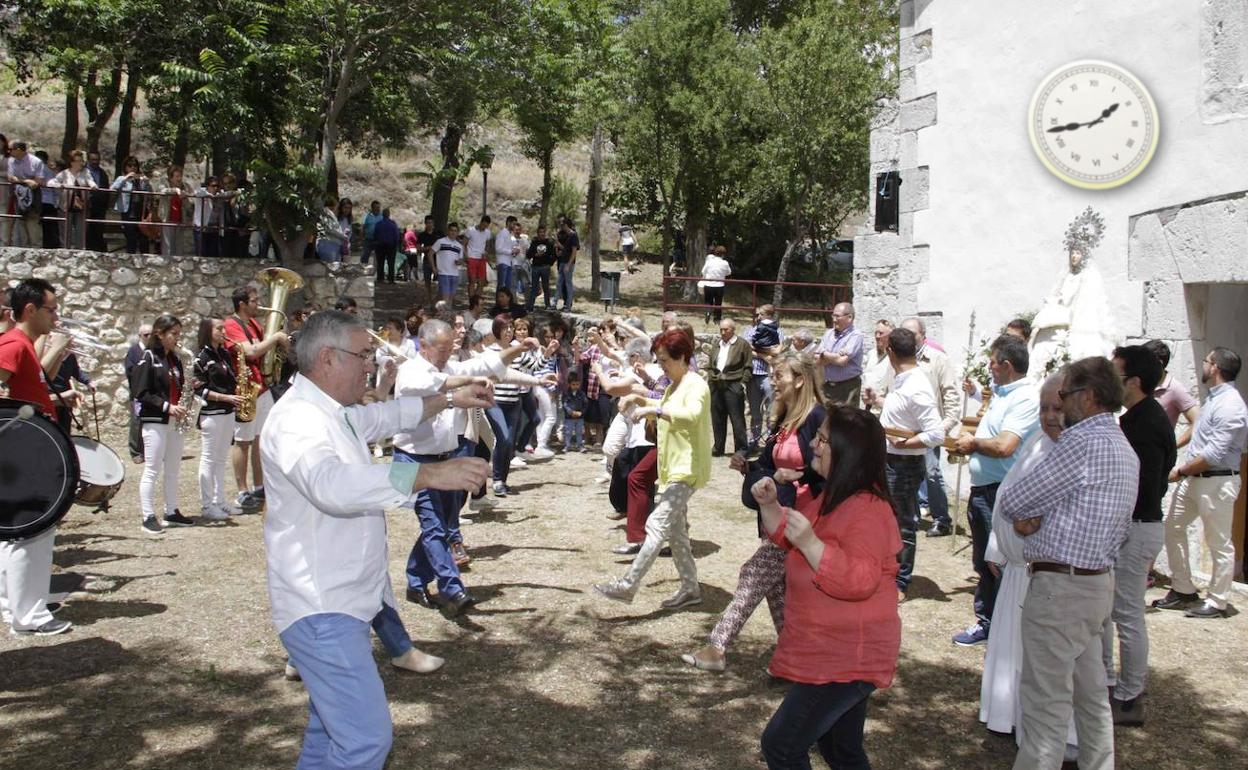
1:43
